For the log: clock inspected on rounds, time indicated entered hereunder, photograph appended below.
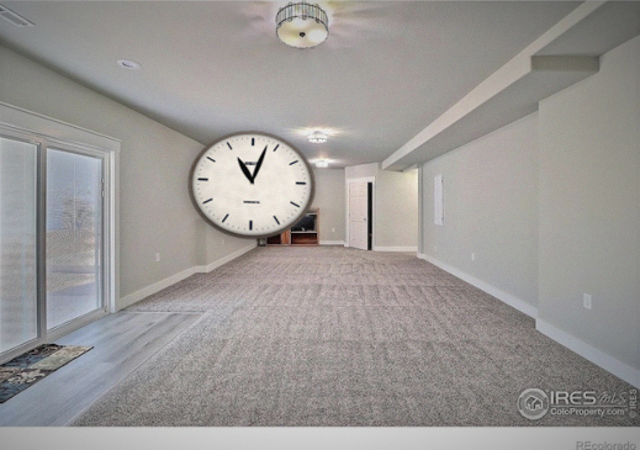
11:03
